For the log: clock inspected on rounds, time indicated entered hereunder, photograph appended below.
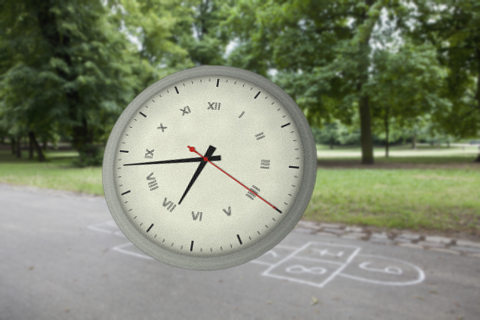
6:43:20
